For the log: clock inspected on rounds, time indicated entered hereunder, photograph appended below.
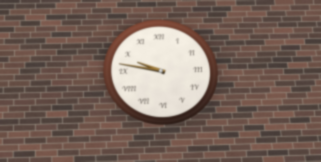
9:47
